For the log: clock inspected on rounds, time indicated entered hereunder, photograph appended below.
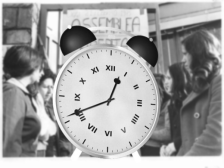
12:41
